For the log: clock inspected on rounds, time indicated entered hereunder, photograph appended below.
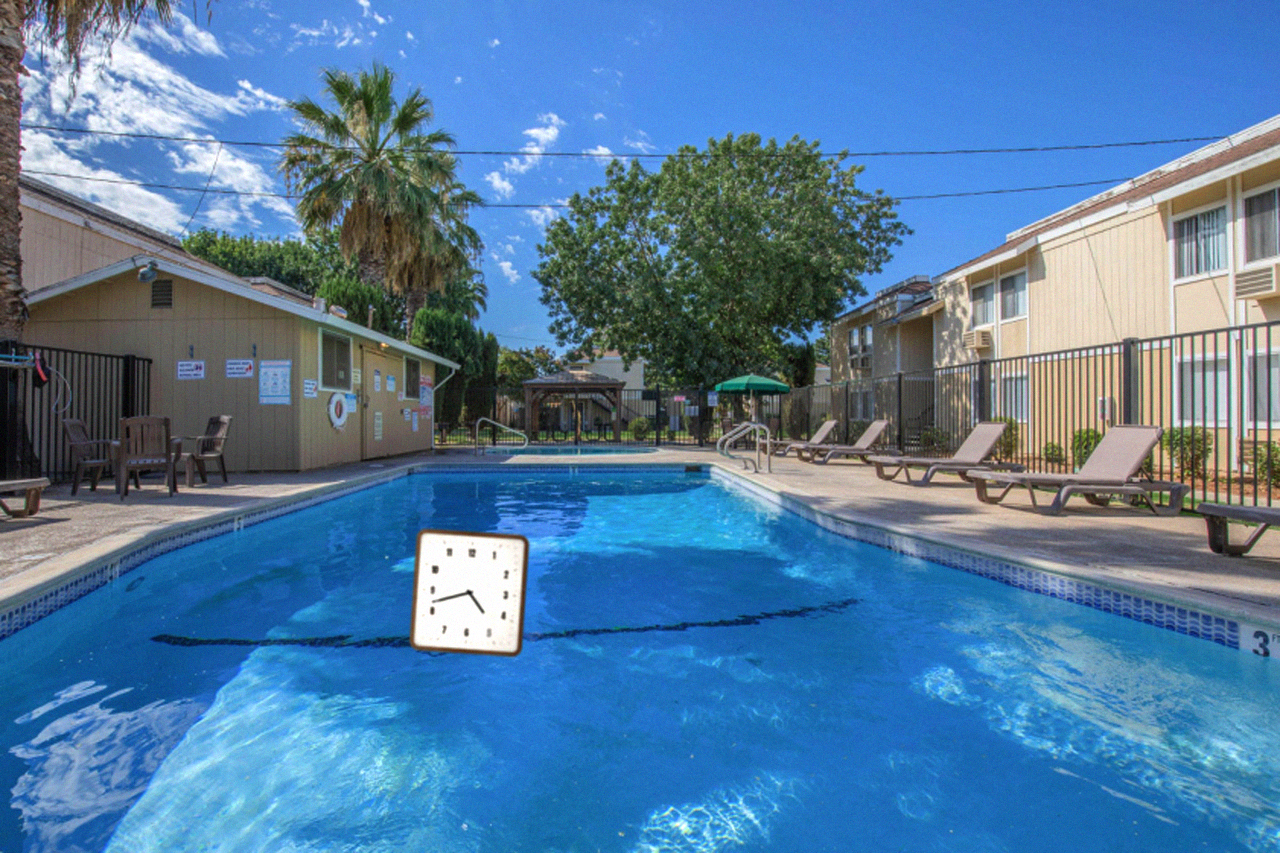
4:42
